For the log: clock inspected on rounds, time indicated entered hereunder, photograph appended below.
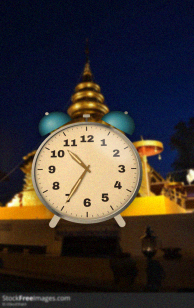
10:35
